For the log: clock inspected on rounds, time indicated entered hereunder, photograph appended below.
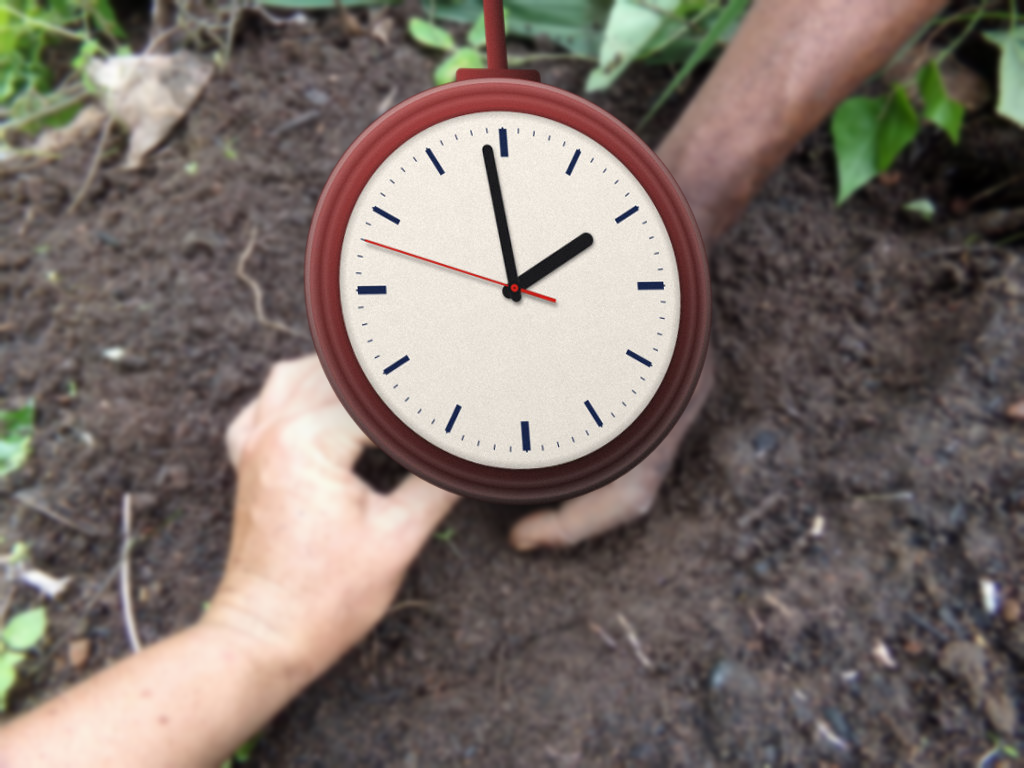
1:58:48
